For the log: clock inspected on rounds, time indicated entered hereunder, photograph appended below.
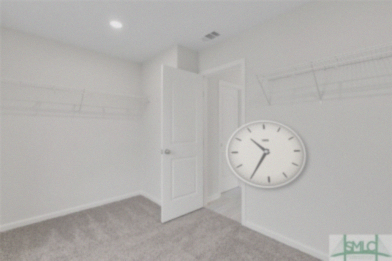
10:35
